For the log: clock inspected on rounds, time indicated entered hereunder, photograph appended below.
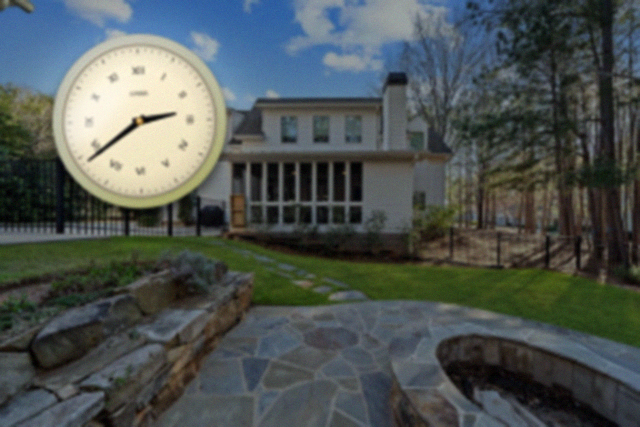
2:39
